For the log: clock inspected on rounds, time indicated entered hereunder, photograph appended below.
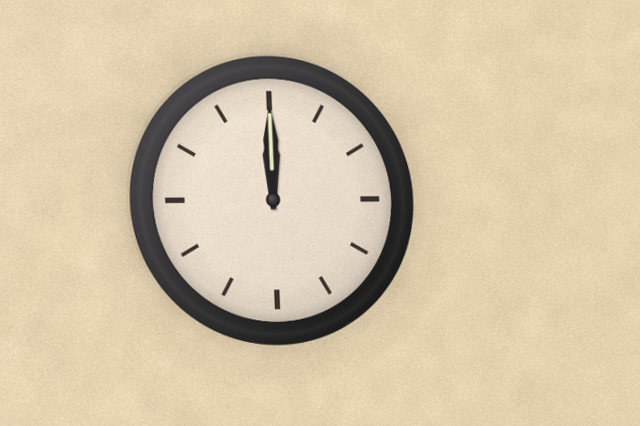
12:00
